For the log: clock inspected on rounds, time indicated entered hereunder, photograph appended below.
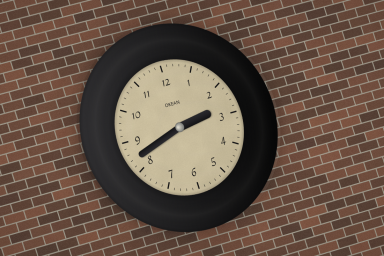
2:42
